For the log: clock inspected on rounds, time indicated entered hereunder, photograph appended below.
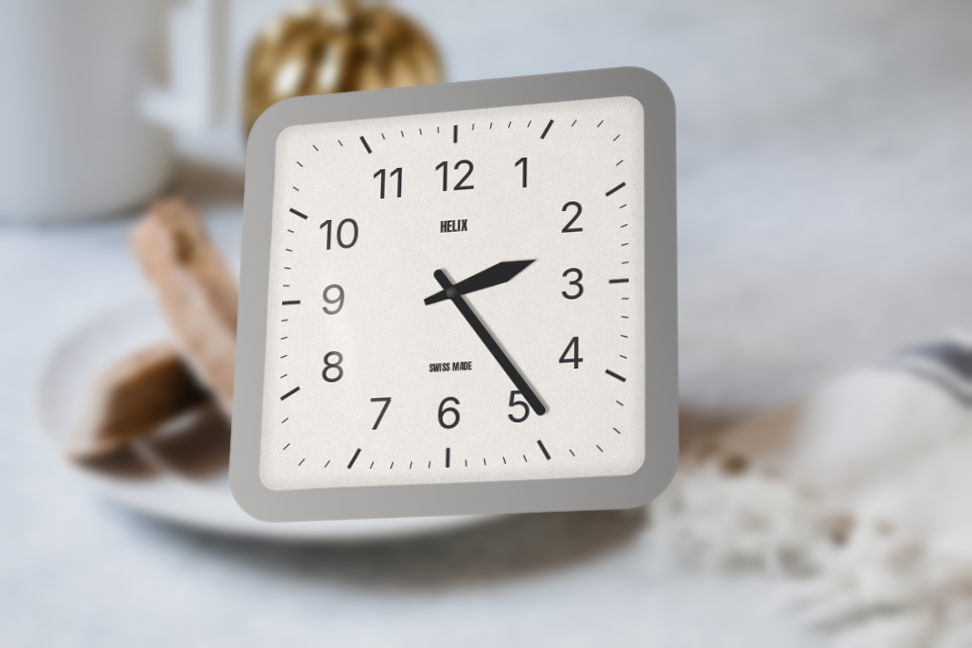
2:24
